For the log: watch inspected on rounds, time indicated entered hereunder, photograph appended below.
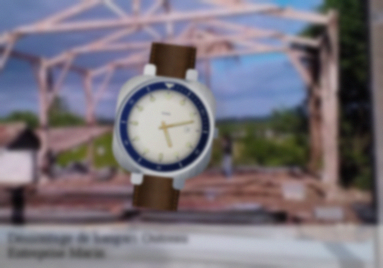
5:12
